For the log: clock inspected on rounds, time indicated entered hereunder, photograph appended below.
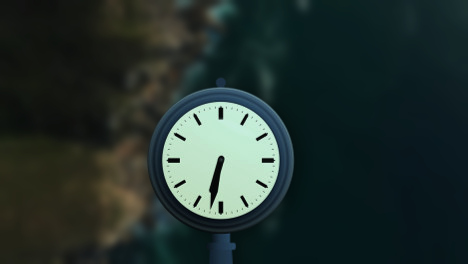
6:32
